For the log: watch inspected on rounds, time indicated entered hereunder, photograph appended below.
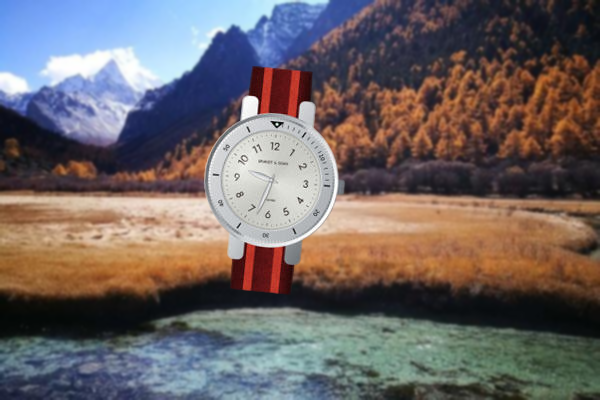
9:33
